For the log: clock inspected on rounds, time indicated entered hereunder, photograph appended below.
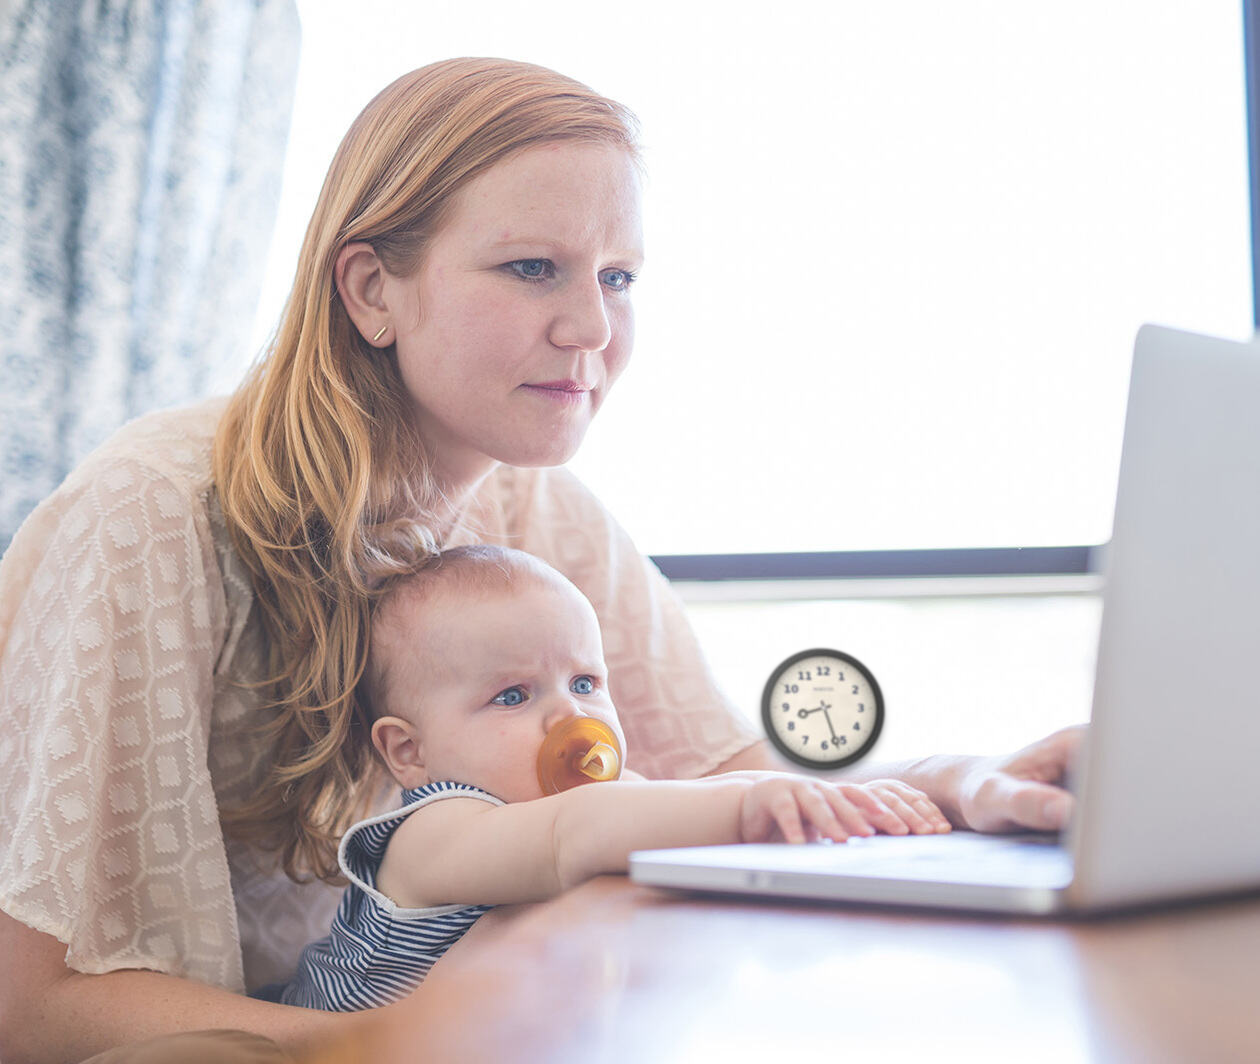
8:27
